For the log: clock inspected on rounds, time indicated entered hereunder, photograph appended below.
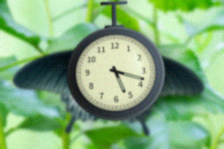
5:18
